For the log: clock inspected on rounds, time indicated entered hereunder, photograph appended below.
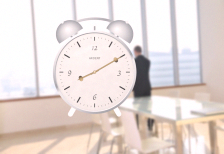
8:10
